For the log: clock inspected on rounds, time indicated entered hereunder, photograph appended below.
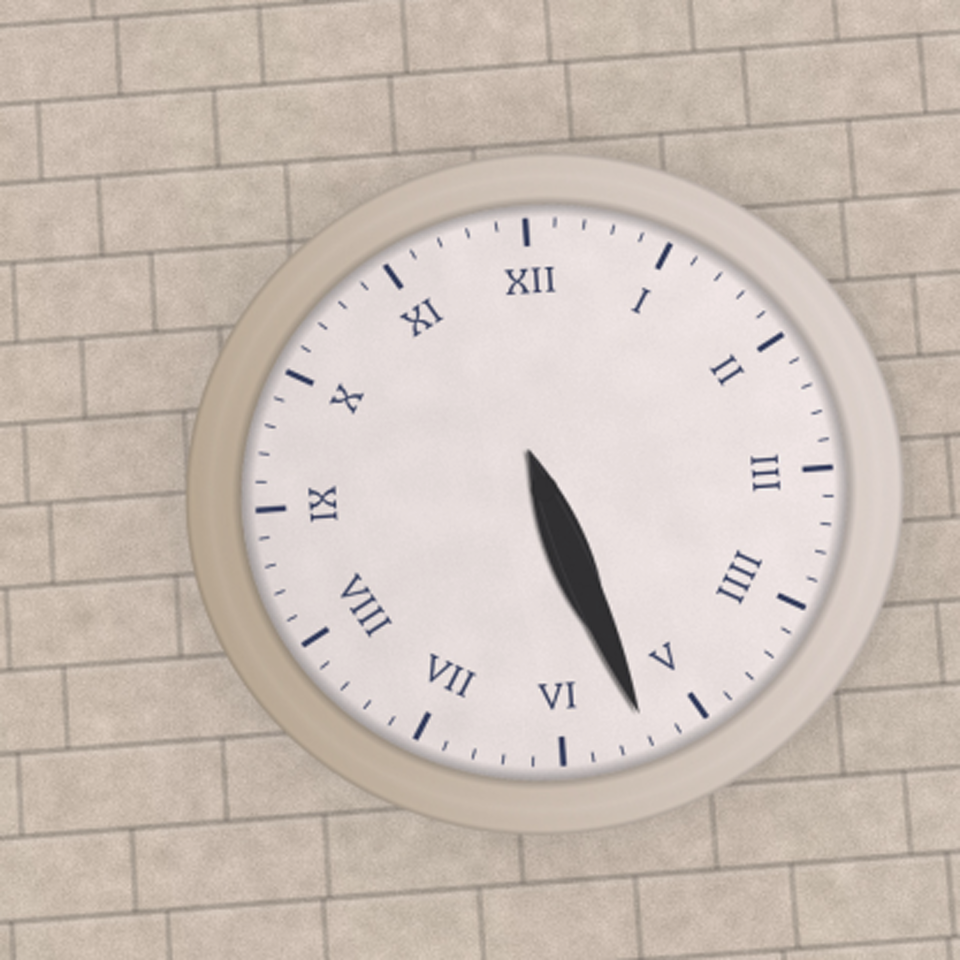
5:27
